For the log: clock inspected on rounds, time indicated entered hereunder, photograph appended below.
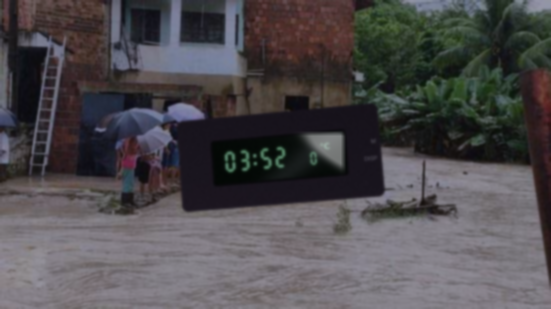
3:52
